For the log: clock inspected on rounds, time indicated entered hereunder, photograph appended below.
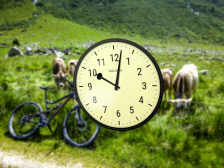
10:02
